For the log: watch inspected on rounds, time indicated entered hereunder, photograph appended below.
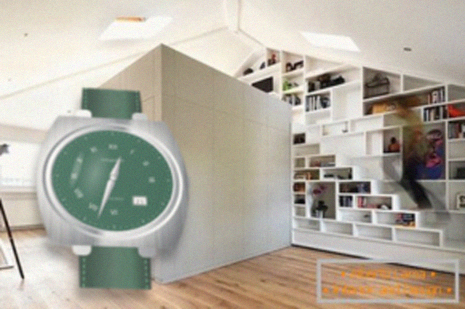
12:33
